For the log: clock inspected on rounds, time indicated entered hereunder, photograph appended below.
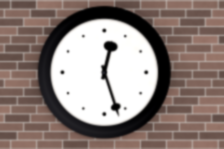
12:27
